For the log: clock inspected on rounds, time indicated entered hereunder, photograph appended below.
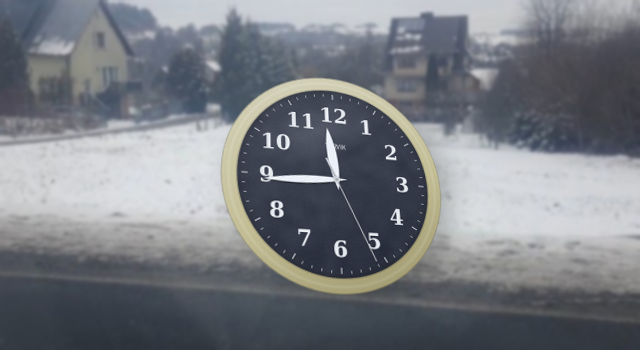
11:44:26
